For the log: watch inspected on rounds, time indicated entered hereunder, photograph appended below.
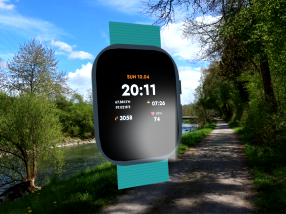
20:11
